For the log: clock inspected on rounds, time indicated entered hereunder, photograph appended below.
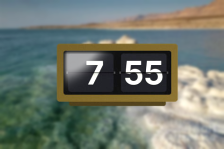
7:55
